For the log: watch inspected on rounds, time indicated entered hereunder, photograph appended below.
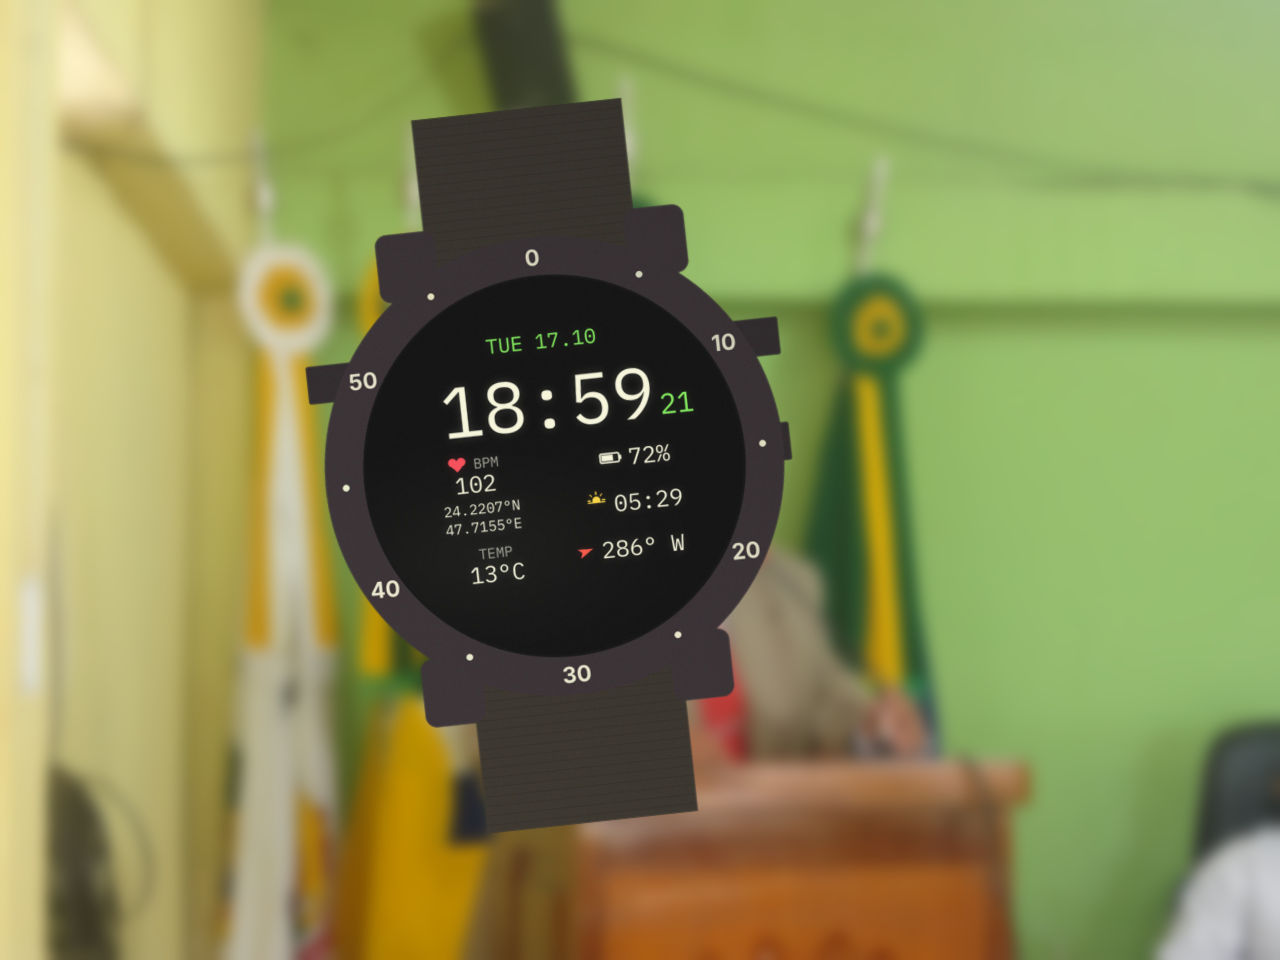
18:59:21
